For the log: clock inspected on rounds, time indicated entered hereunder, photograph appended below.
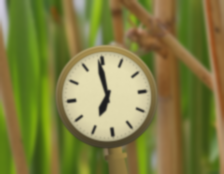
6:59
